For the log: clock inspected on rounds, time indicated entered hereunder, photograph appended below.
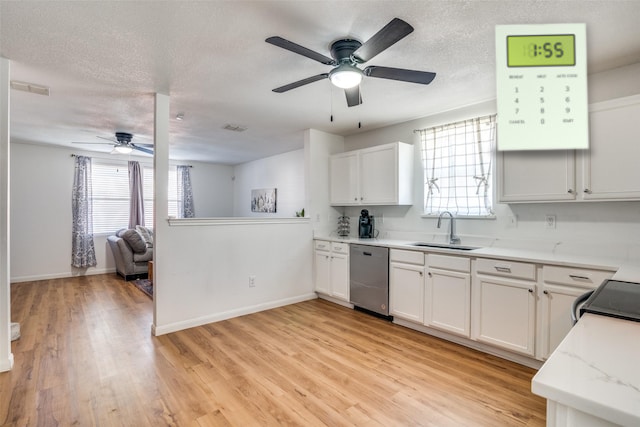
1:55
